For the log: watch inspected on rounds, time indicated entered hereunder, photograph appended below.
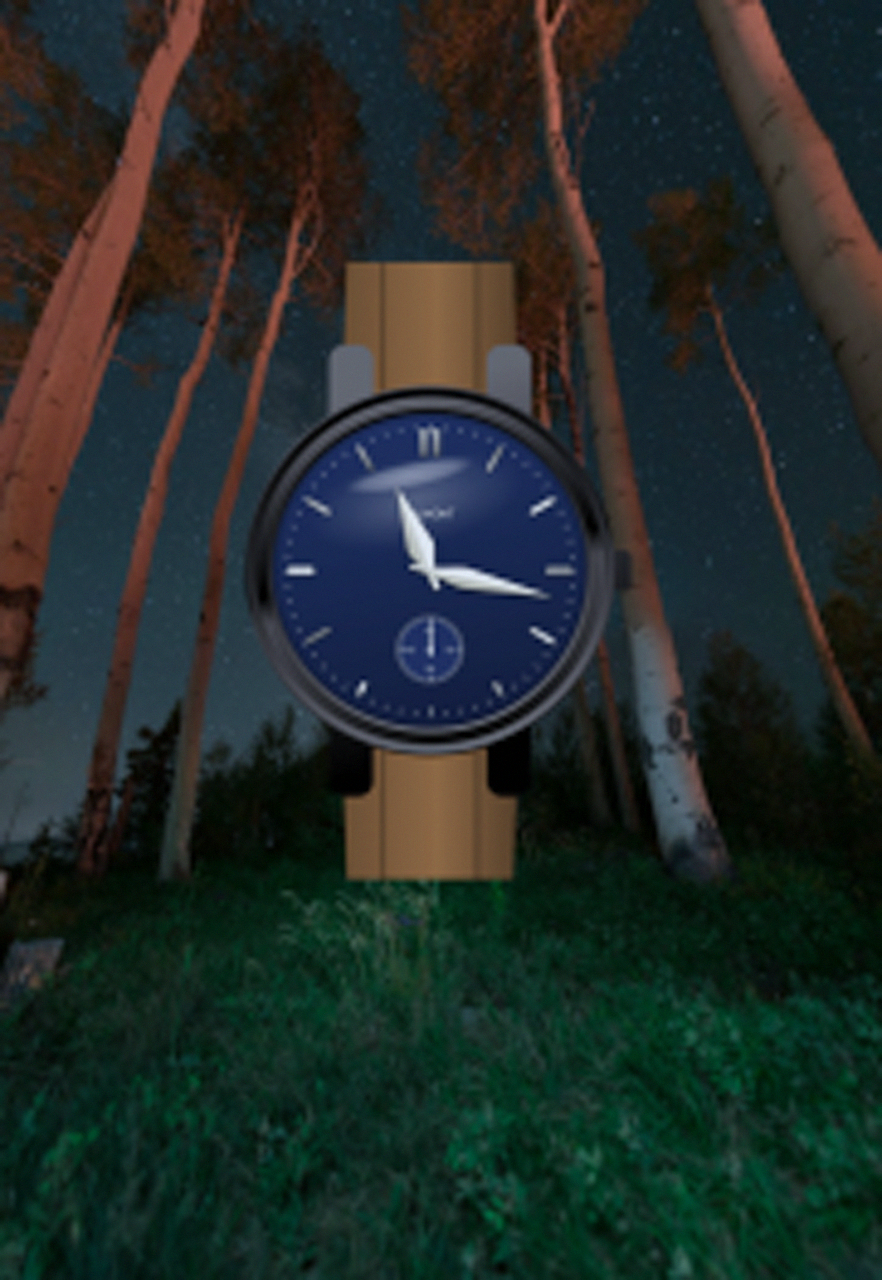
11:17
